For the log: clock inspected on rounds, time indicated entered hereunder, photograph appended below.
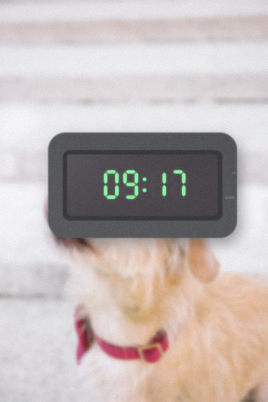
9:17
